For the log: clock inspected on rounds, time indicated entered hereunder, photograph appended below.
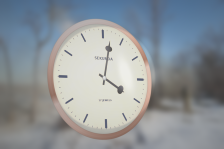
4:02
